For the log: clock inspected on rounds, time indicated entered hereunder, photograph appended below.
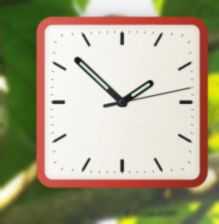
1:52:13
